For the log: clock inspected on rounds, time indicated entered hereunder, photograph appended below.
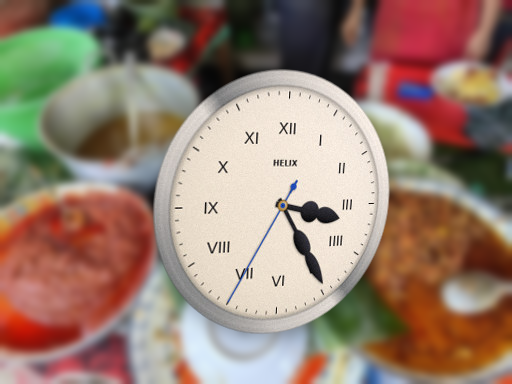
3:24:35
